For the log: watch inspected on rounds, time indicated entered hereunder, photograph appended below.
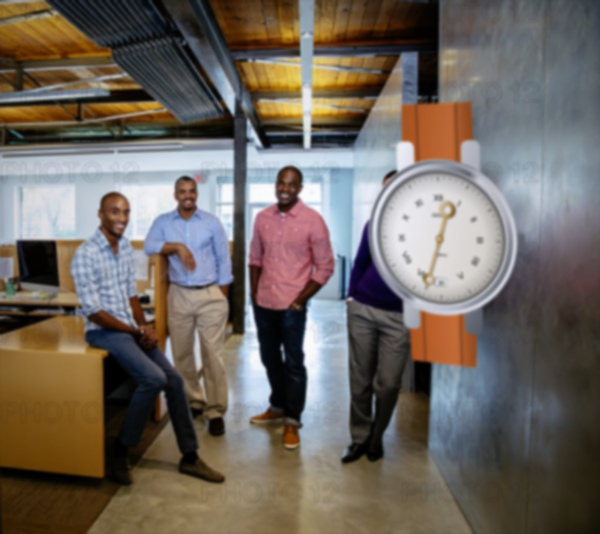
12:33
